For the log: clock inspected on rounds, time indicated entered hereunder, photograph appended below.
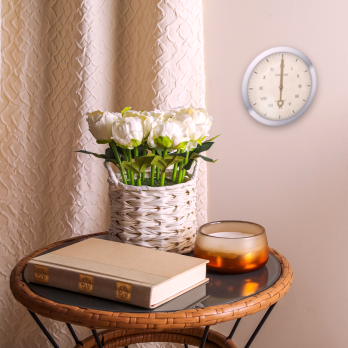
6:00
